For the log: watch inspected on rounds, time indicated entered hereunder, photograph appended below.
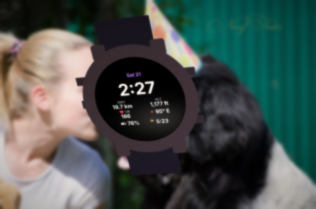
2:27
